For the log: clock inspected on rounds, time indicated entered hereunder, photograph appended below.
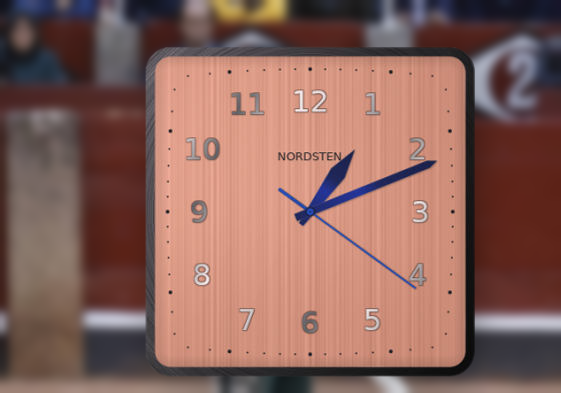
1:11:21
